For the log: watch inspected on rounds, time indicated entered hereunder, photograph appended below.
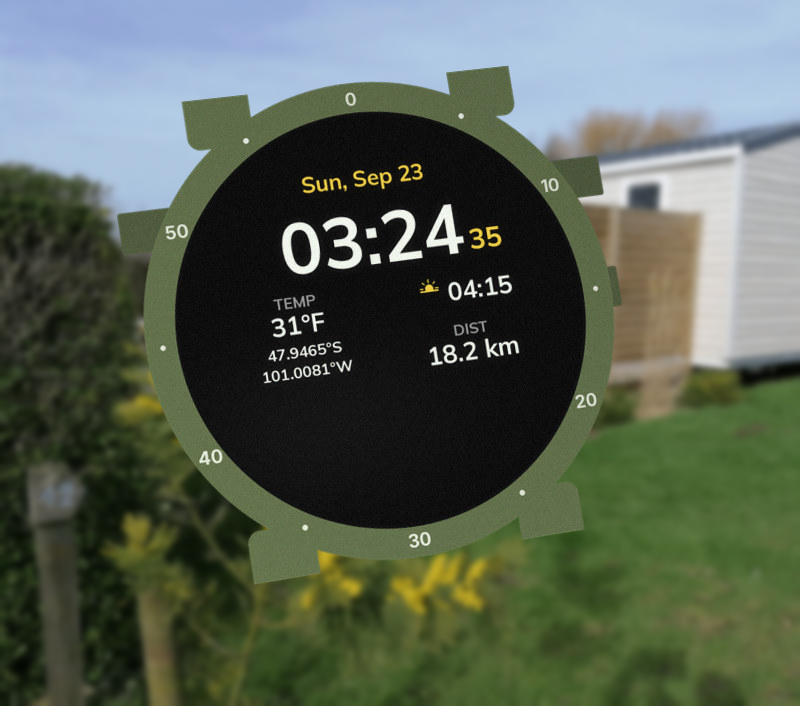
3:24:35
